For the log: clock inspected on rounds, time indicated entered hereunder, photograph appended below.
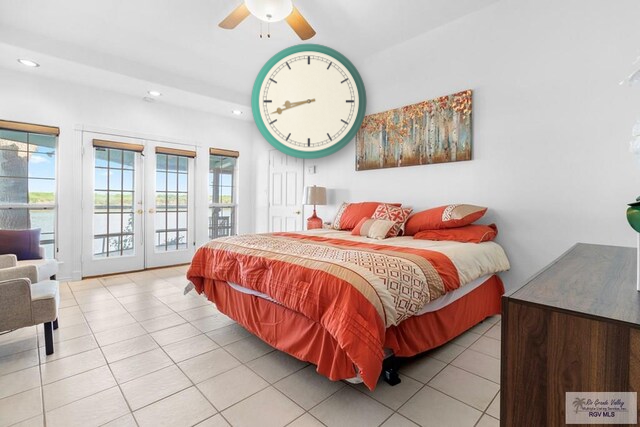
8:42
